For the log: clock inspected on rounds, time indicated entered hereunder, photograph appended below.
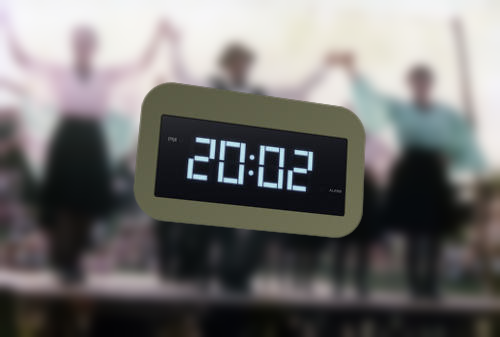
20:02
